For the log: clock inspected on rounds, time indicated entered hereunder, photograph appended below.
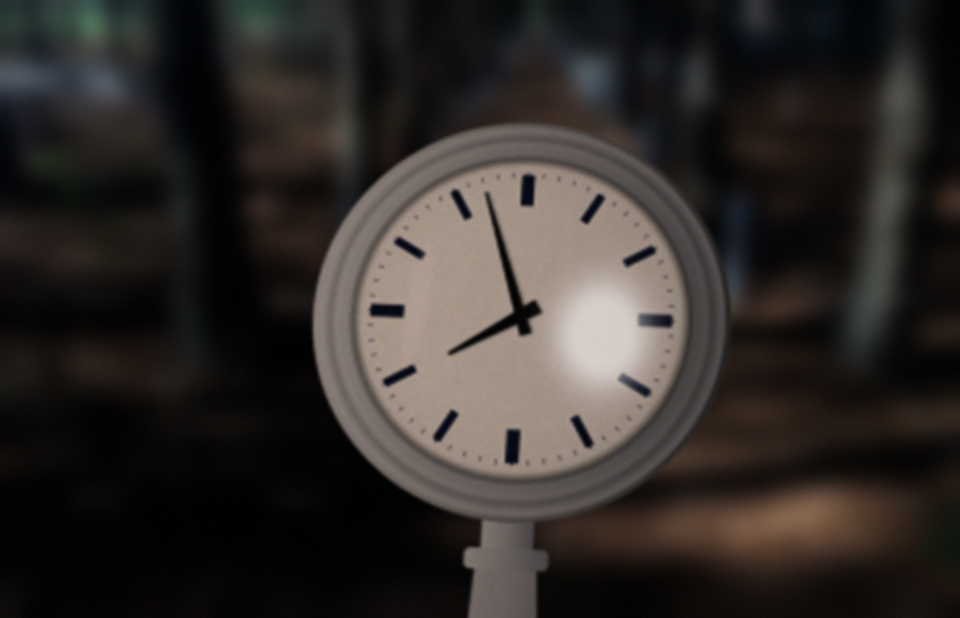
7:57
